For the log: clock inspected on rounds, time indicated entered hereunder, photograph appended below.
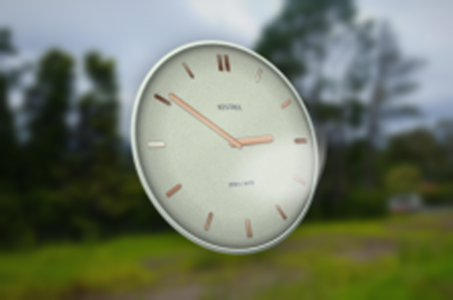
2:51
